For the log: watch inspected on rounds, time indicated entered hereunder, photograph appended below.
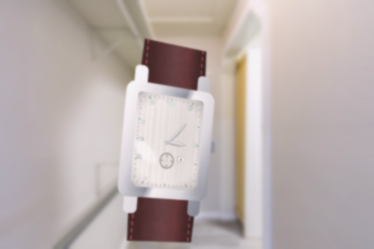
3:07
